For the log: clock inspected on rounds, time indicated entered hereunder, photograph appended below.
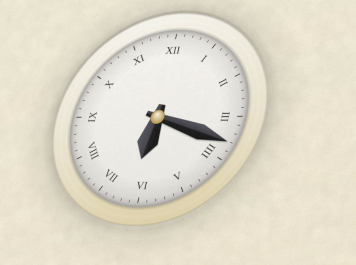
6:18
